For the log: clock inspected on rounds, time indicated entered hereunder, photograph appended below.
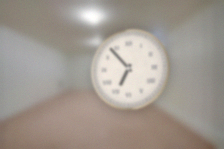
6:53
